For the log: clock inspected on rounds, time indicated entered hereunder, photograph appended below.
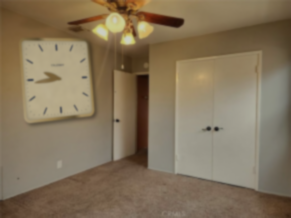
9:44
